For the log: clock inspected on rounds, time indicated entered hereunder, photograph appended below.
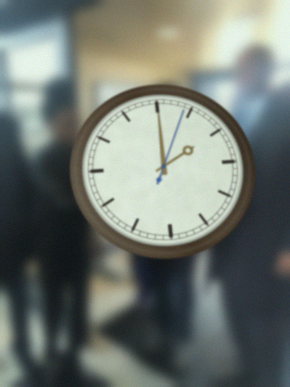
2:00:04
